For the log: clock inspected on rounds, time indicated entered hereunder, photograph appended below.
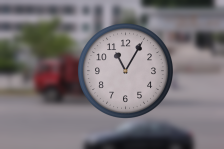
11:05
